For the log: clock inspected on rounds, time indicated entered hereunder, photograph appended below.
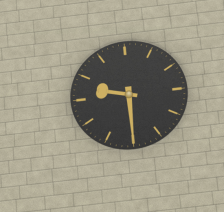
9:30
